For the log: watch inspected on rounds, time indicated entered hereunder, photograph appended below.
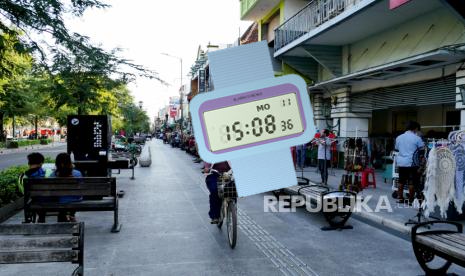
15:08:36
